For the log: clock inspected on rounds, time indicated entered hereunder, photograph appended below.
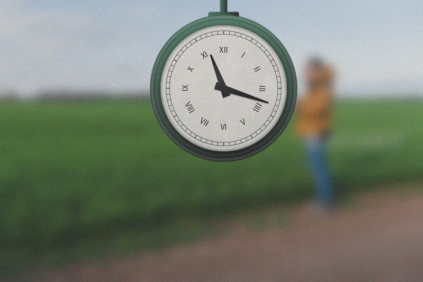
11:18
